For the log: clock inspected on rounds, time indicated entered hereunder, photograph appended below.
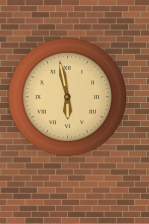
5:58
